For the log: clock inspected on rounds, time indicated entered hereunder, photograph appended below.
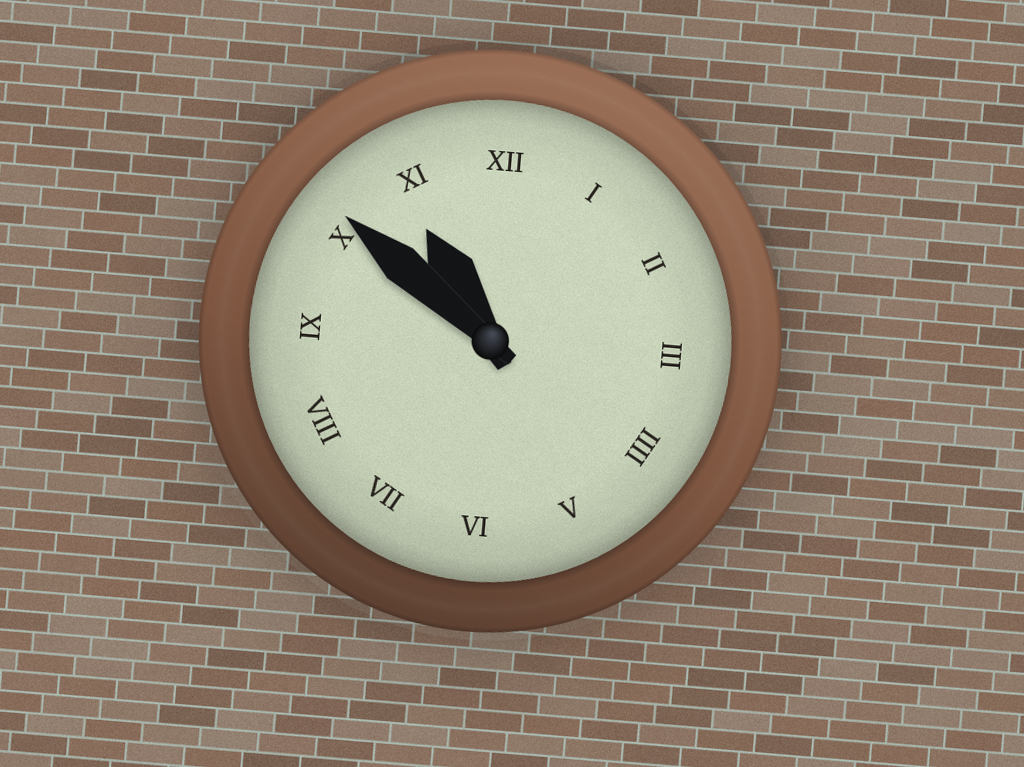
10:51
